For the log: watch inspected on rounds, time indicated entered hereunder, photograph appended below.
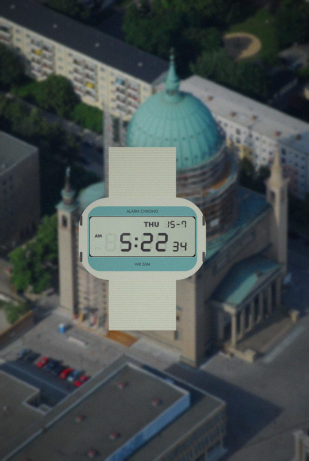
5:22:34
